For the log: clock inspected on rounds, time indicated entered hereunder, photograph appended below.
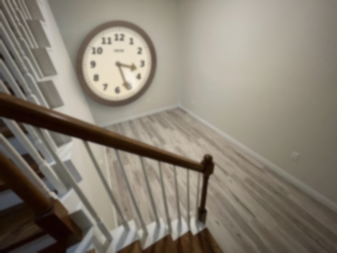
3:26
